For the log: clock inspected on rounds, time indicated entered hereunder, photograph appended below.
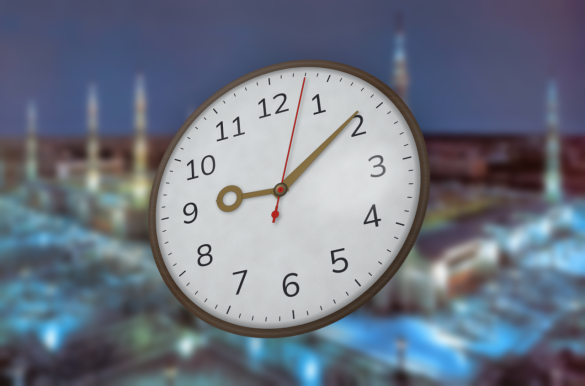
9:09:03
